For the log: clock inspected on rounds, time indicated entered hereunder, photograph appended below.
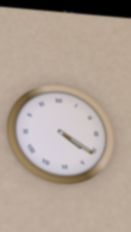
4:21
